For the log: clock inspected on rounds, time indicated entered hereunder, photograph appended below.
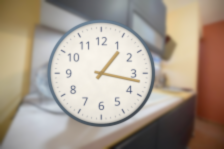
1:17
